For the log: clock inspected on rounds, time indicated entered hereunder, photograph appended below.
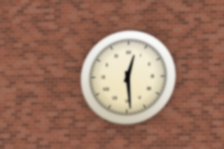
12:29
